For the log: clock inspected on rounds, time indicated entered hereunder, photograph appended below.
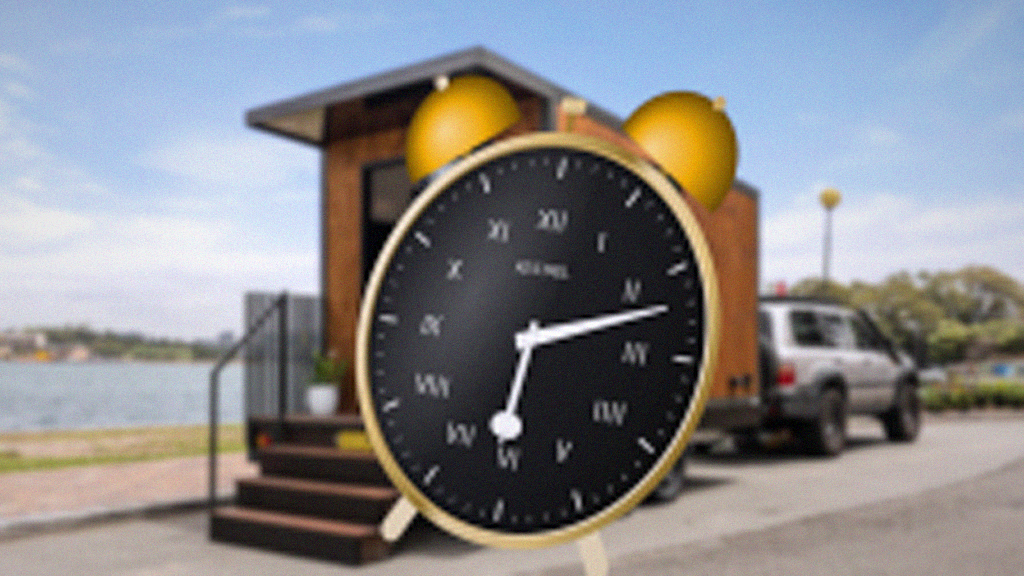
6:12
